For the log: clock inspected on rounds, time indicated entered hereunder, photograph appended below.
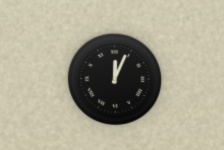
12:04
